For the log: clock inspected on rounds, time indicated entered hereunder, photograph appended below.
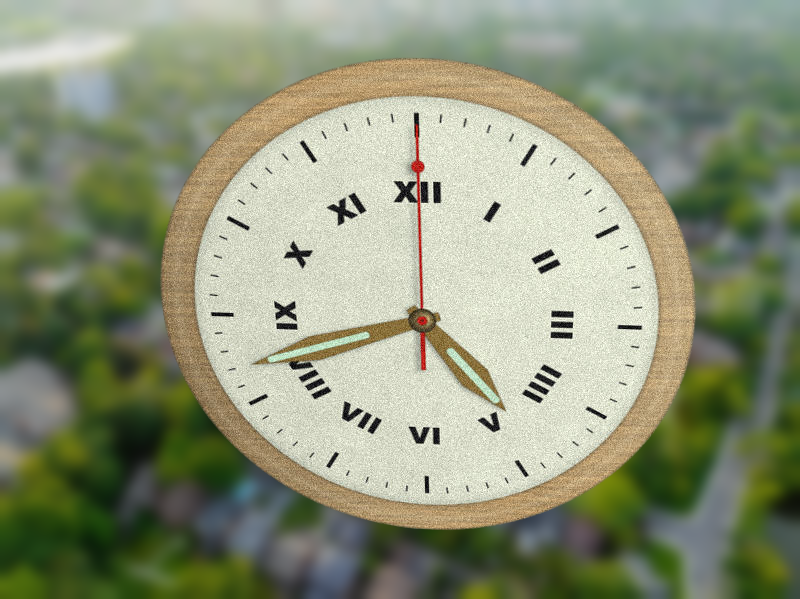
4:42:00
